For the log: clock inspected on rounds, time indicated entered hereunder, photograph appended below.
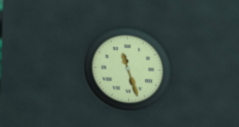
11:27
